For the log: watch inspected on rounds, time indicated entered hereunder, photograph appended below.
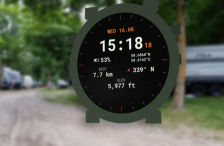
15:18
